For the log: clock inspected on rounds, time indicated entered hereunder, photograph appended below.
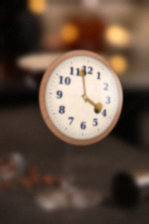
3:58
